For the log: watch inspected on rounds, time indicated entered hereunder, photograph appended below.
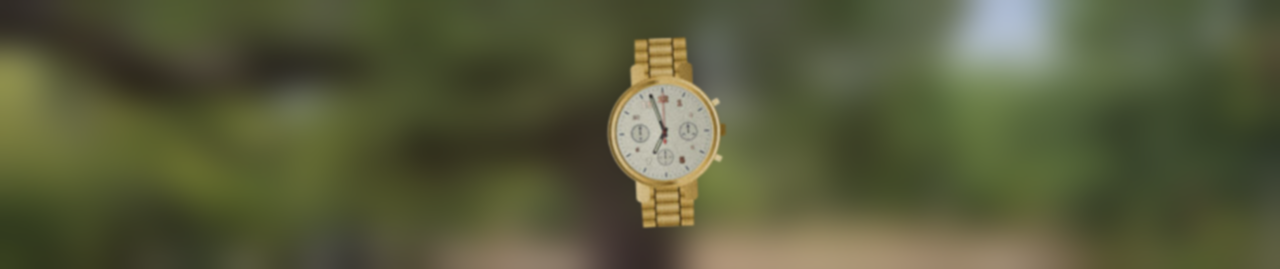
6:57
